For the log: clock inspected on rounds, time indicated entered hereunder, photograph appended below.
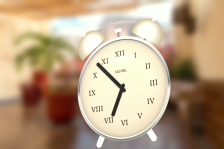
6:53
